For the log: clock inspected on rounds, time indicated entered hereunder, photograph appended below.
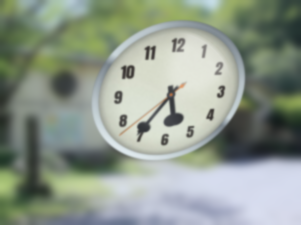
5:35:38
